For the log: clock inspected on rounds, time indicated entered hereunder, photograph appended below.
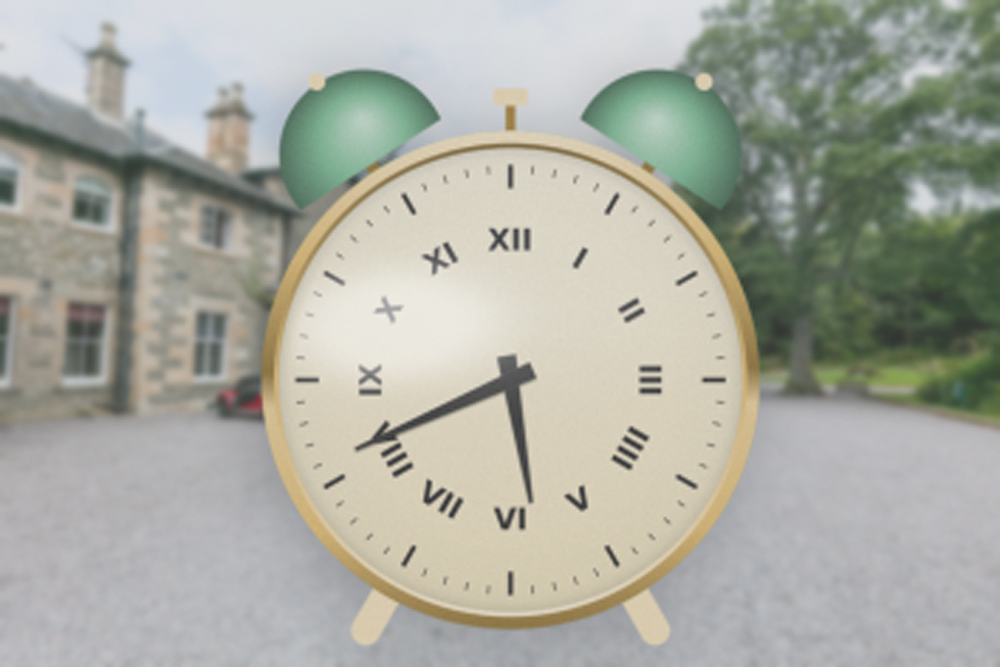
5:41
